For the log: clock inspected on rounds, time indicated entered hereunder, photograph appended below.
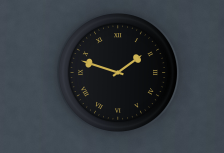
1:48
